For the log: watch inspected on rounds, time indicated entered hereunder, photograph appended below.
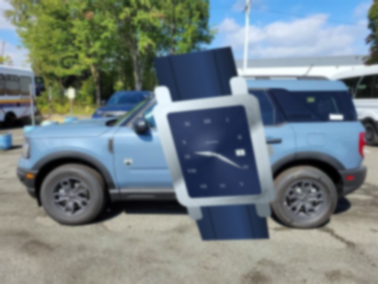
9:21
